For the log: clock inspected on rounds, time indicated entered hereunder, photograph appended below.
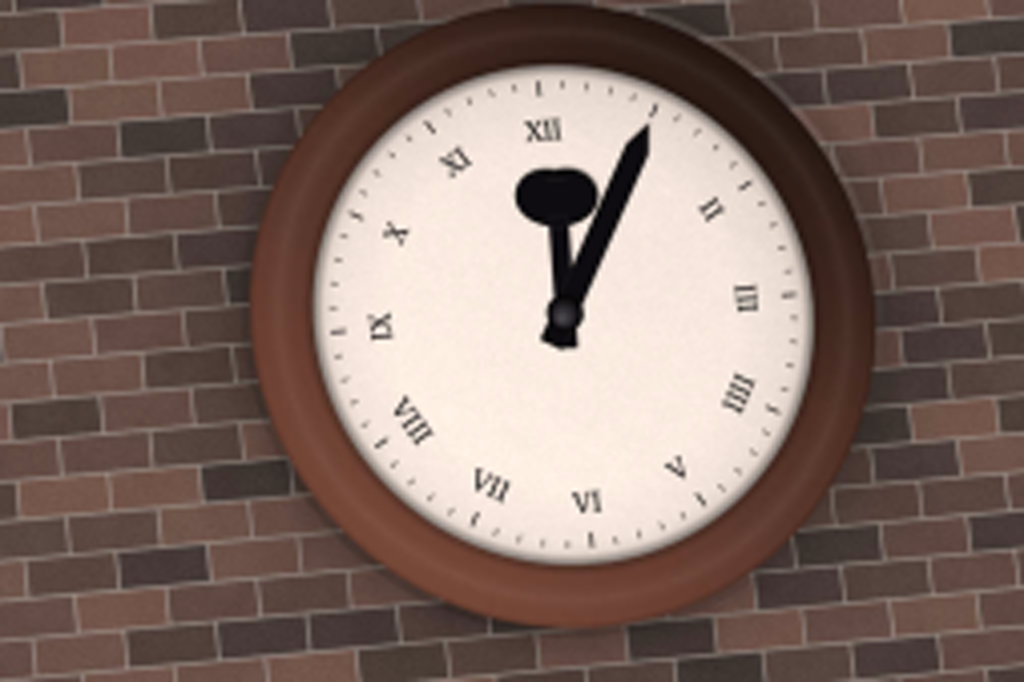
12:05
